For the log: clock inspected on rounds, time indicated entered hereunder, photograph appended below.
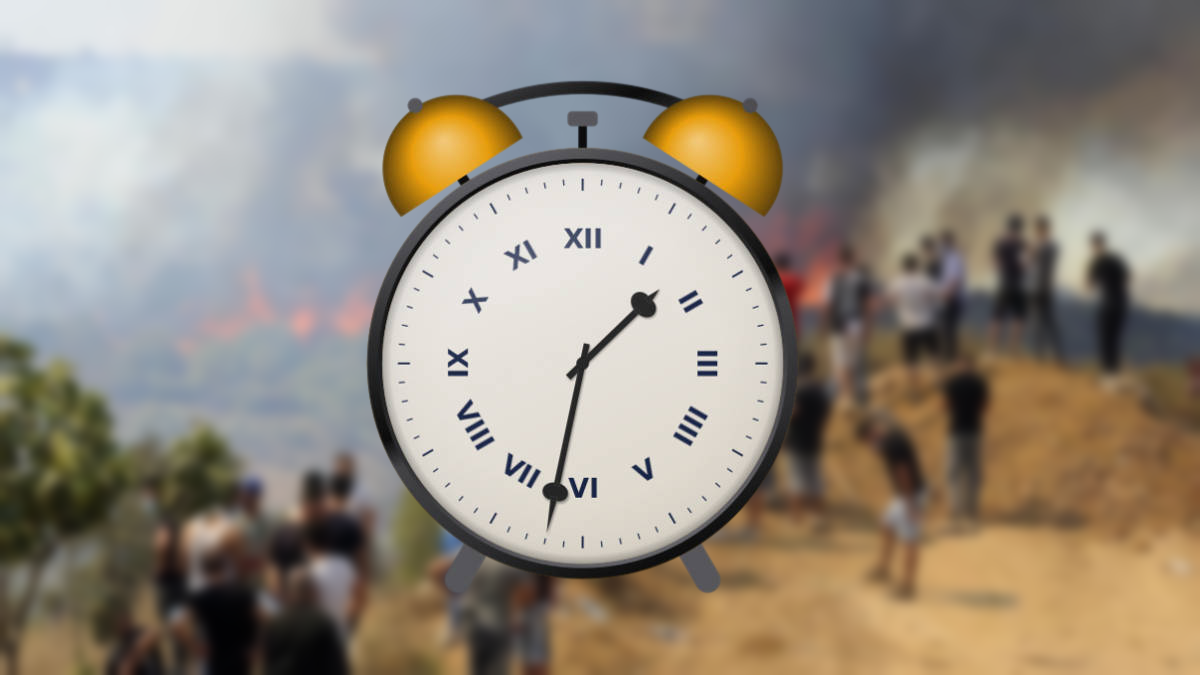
1:32
